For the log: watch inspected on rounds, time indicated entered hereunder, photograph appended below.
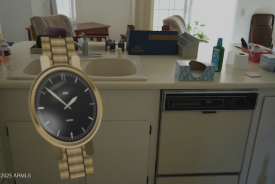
1:52
